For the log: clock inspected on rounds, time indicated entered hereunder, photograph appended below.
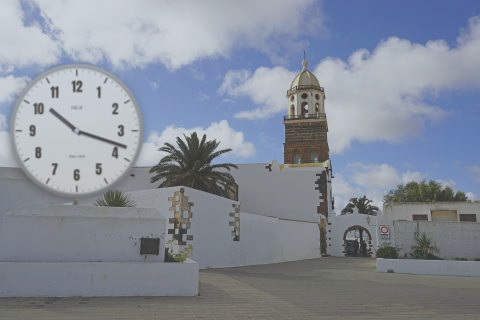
10:18
